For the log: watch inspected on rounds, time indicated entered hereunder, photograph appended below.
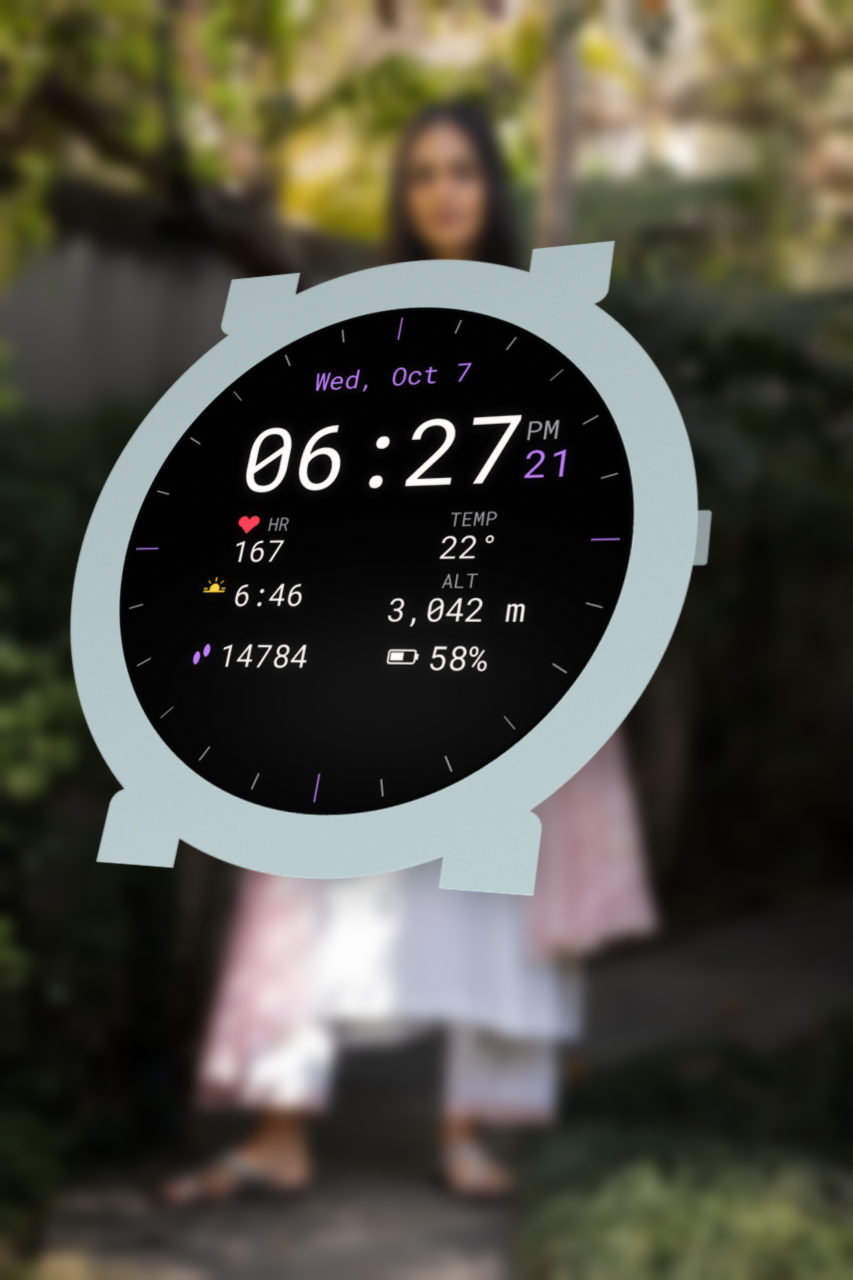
6:27:21
